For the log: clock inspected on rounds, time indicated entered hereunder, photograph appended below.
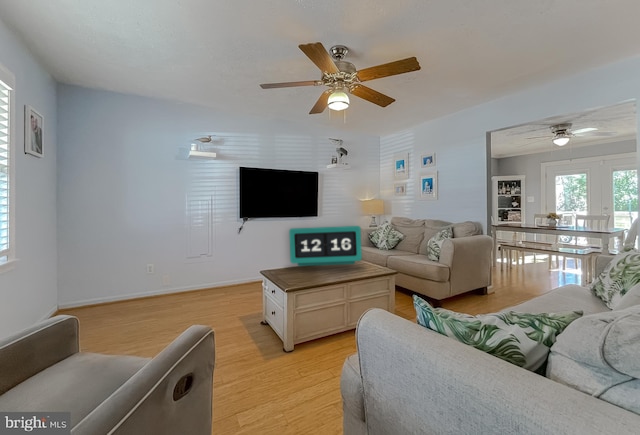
12:16
